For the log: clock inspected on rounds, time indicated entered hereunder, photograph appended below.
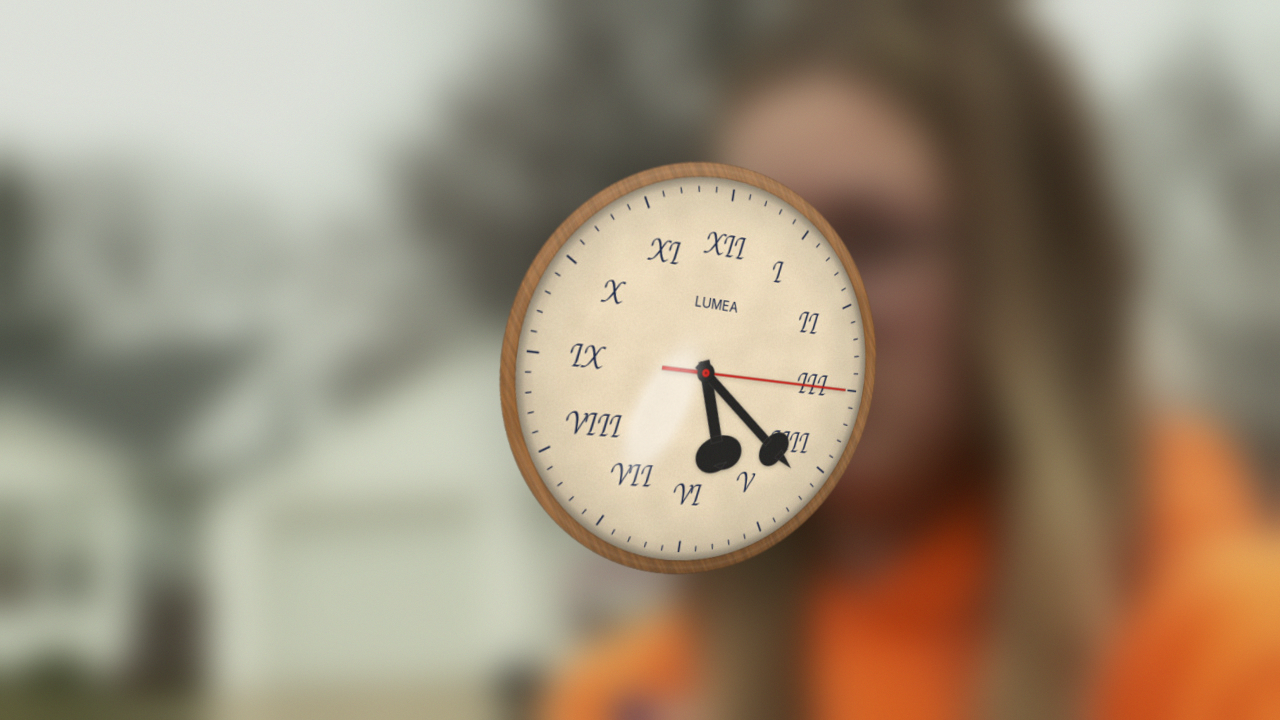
5:21:15
